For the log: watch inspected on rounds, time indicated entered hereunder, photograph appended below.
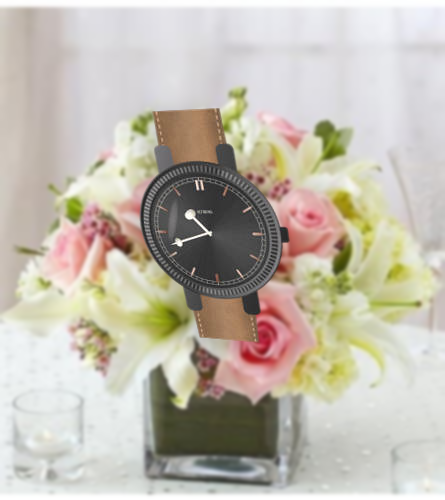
10:42
